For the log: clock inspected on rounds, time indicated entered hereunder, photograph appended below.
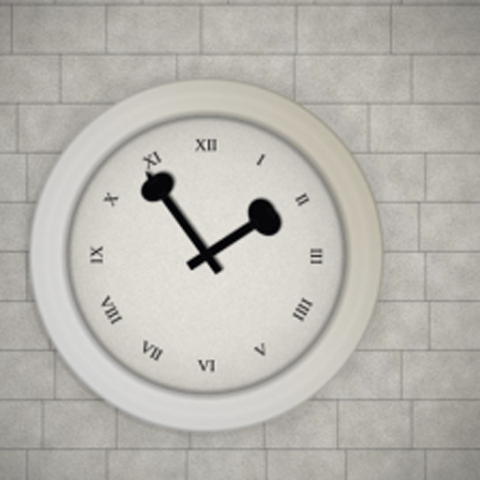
1:54
